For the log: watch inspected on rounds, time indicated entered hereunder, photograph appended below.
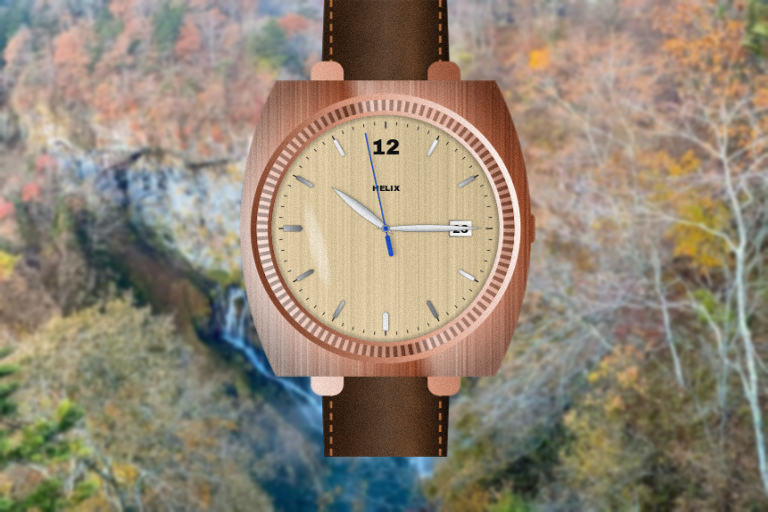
10:14:58
